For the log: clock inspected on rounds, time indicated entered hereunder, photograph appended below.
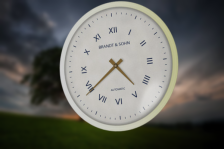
4:39
